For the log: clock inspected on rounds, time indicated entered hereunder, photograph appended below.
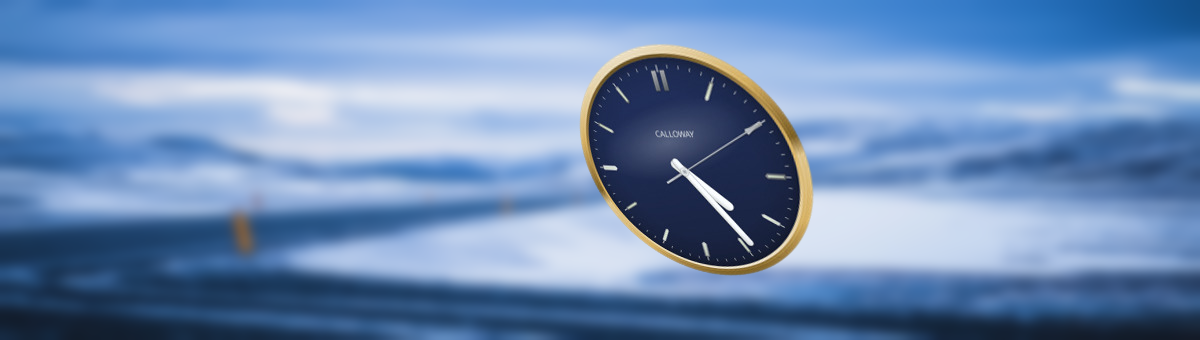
4:24:10
